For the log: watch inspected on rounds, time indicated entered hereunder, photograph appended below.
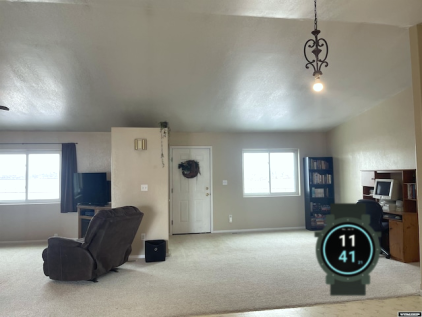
11:41
